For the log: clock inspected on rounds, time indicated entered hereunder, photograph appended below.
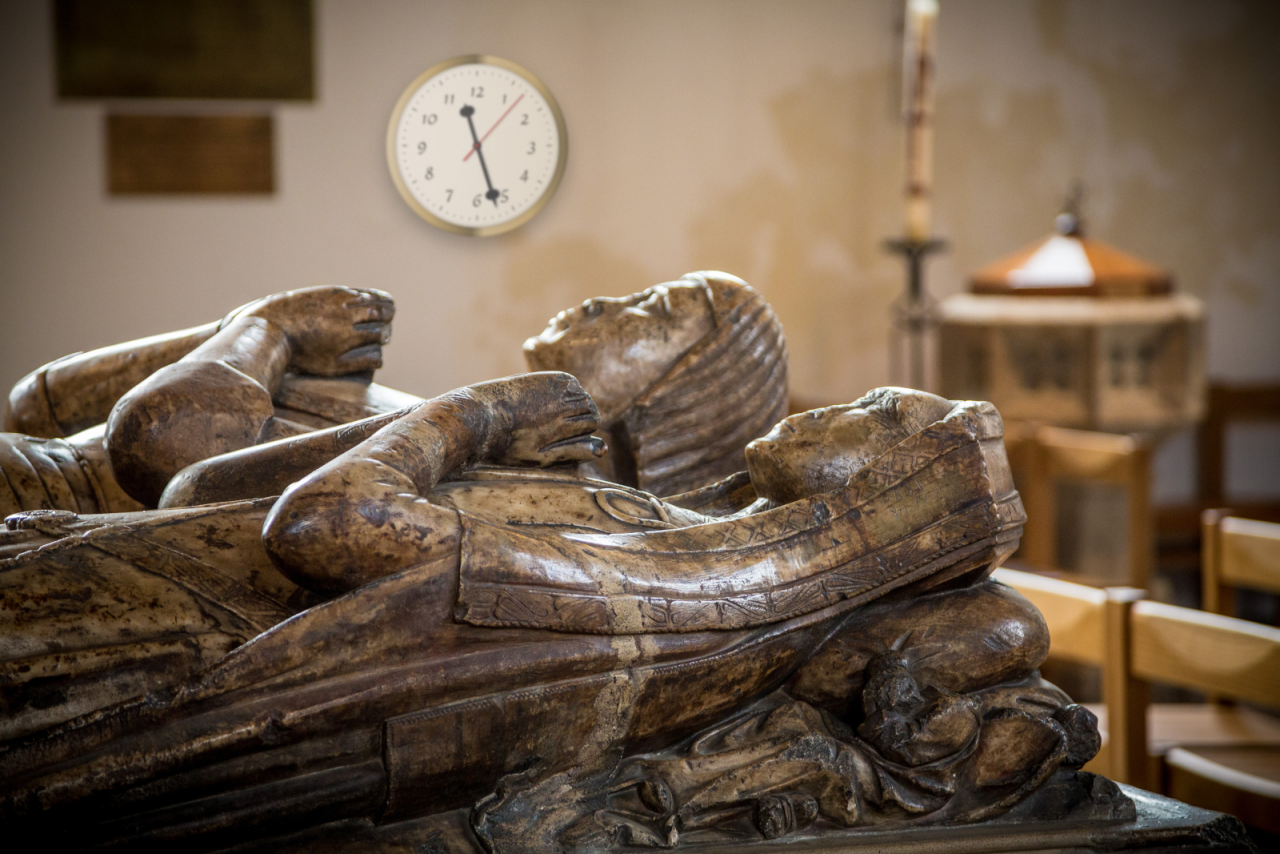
11:27:07
